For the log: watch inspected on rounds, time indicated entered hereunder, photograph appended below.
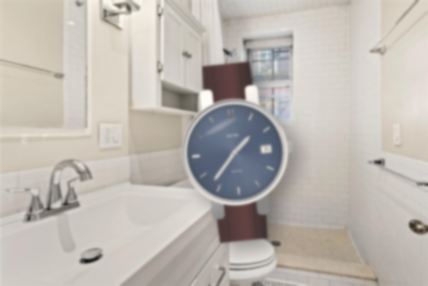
1:37
